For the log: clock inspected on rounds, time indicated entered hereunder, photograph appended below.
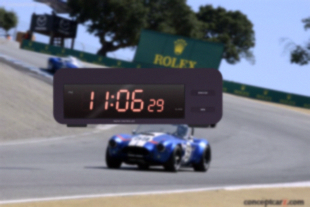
11:06:29
